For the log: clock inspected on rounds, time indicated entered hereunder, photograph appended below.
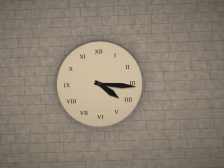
4:16
